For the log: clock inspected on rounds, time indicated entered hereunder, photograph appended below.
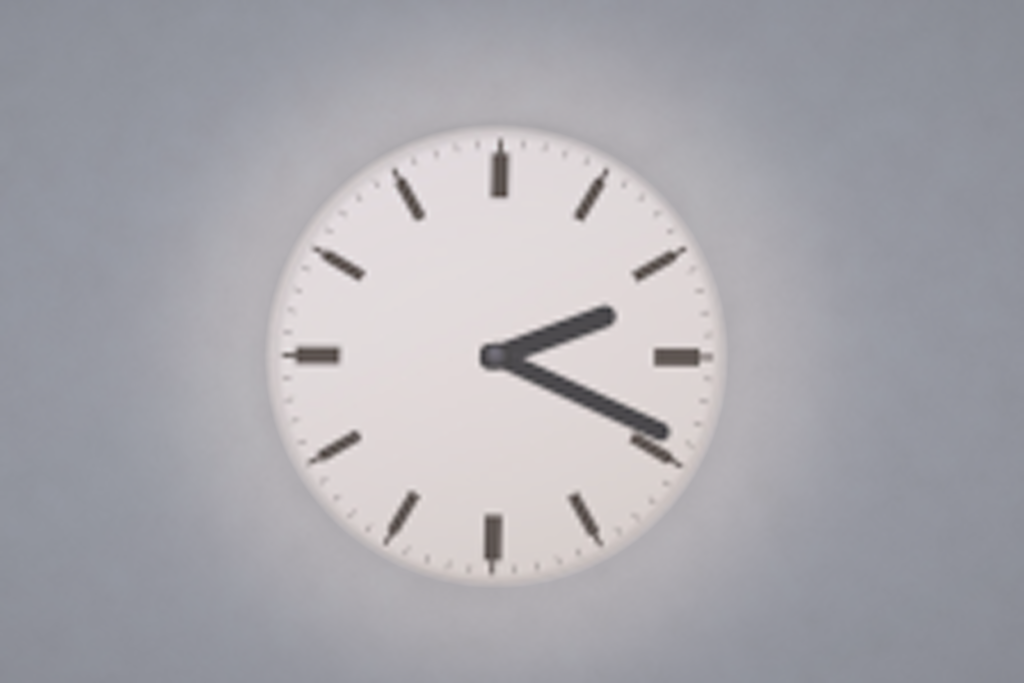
2:19
